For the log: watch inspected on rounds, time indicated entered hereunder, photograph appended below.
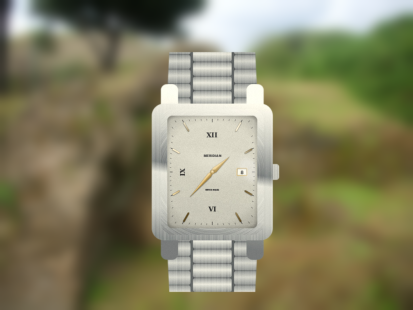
1:37
